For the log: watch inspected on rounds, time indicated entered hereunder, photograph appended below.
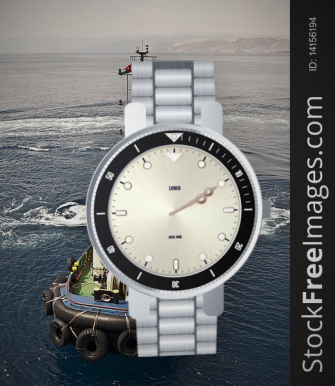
2:10
